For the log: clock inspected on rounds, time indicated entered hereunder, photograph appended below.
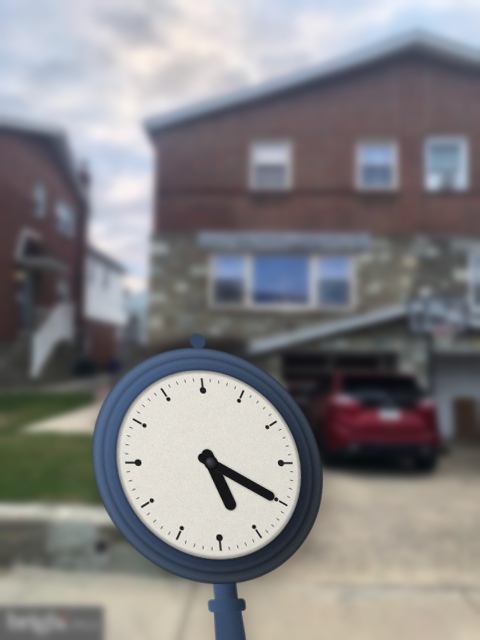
5:20
